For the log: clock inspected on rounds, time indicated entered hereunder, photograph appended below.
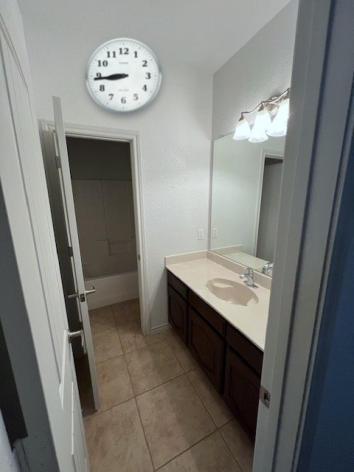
8:44
